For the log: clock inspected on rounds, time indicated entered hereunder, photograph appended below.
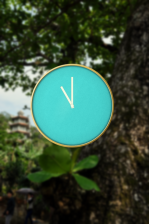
11:00
